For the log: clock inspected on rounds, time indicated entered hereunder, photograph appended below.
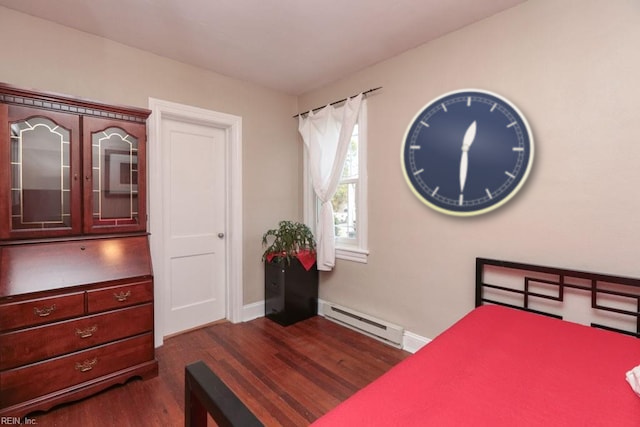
12:30
